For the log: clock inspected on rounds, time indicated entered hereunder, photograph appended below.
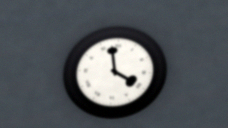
3:58
